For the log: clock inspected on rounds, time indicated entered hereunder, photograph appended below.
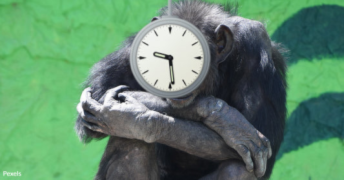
9:29
